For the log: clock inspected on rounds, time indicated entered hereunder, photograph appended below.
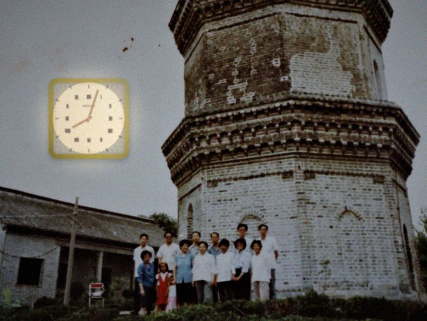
8:03
